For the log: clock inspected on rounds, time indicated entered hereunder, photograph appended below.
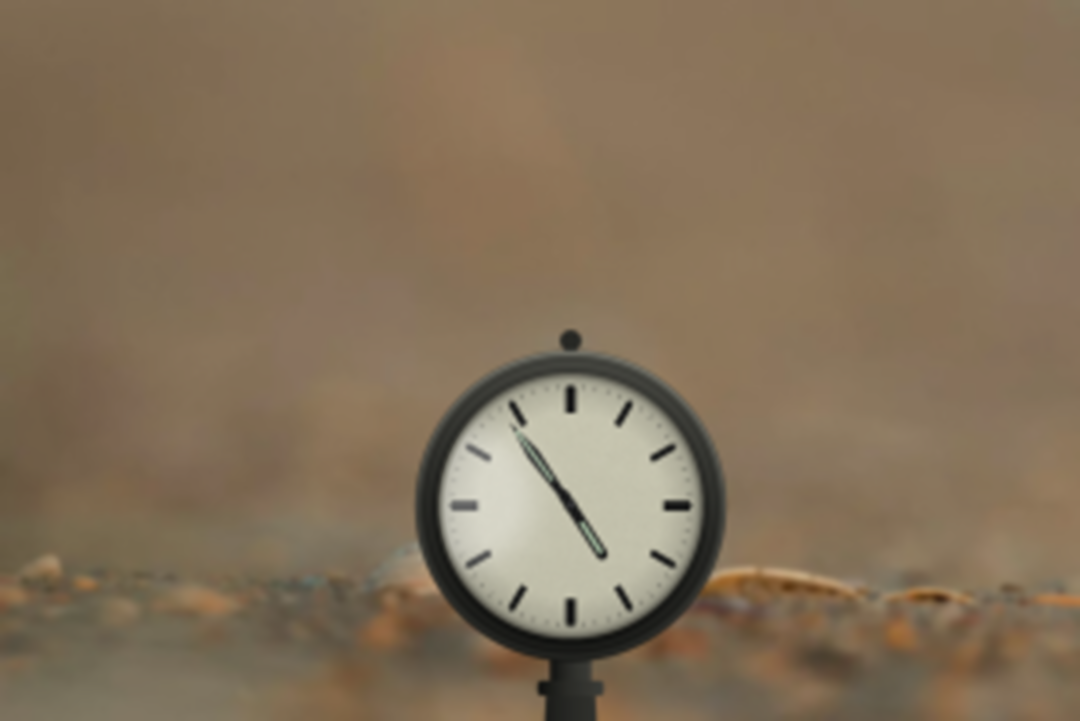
4:54
